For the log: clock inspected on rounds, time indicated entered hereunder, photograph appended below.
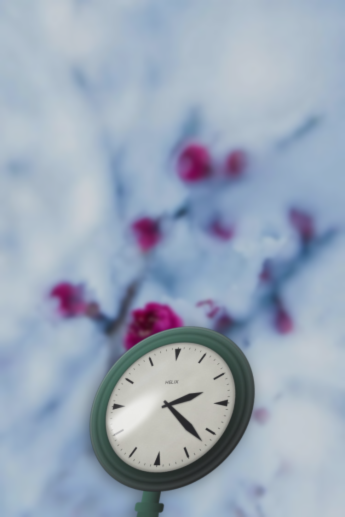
2:22
